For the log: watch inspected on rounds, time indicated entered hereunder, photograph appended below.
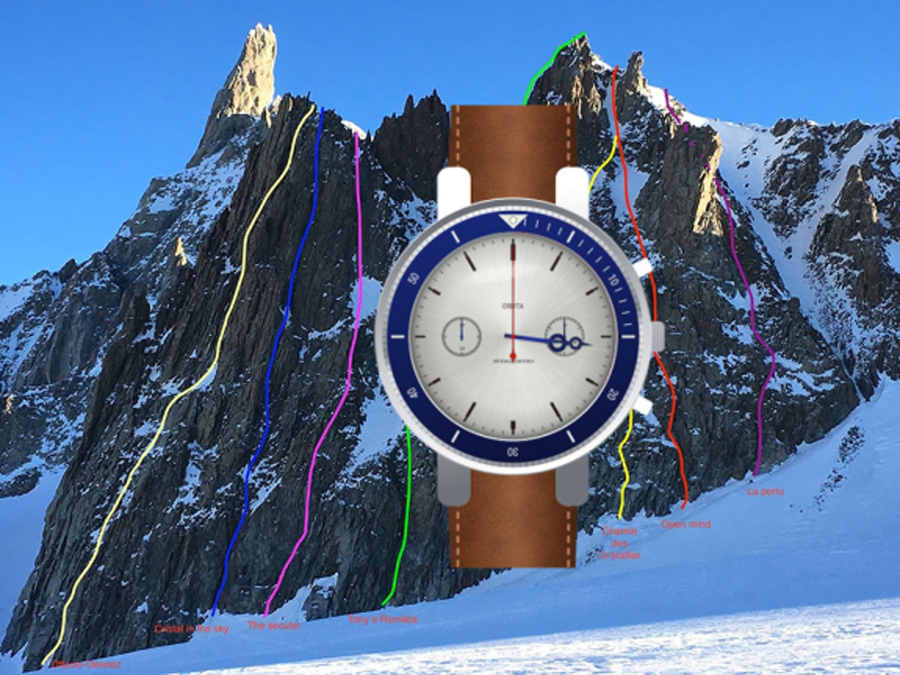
3:16
